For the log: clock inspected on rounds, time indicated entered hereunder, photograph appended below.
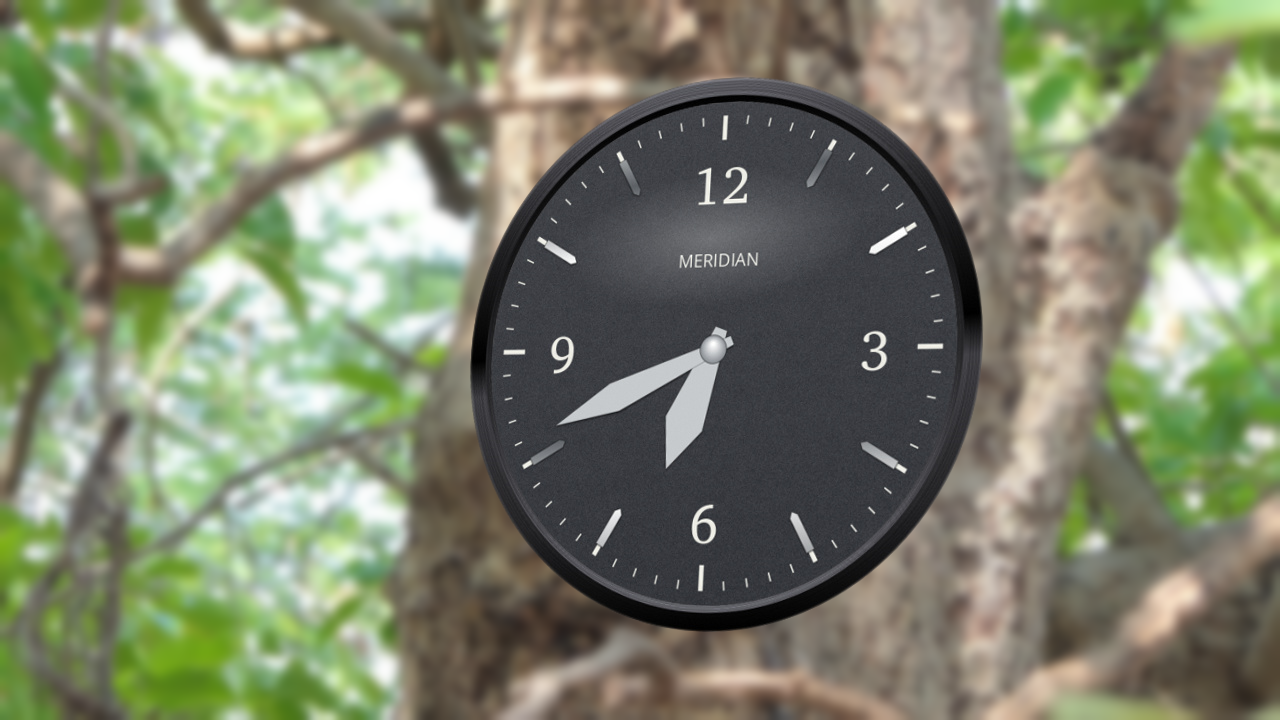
6:41
